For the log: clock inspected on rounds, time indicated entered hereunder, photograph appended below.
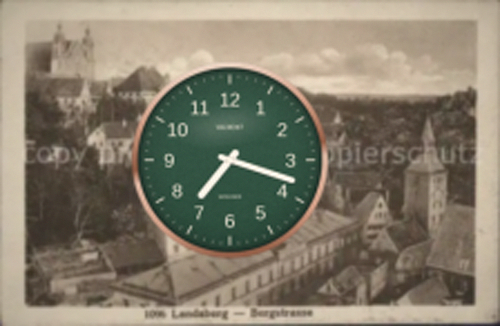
7:18
